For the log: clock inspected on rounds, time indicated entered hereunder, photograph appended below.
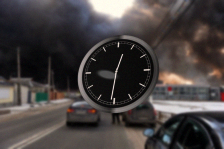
12:31
